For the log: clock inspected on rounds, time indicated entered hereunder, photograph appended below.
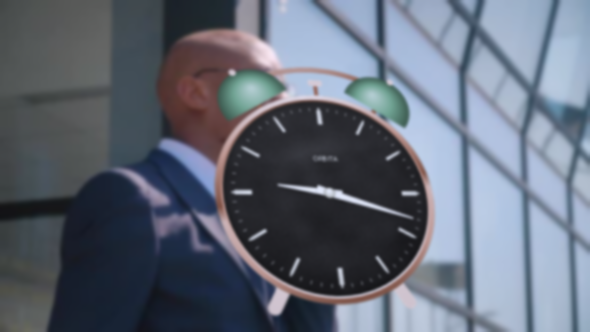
9:18
